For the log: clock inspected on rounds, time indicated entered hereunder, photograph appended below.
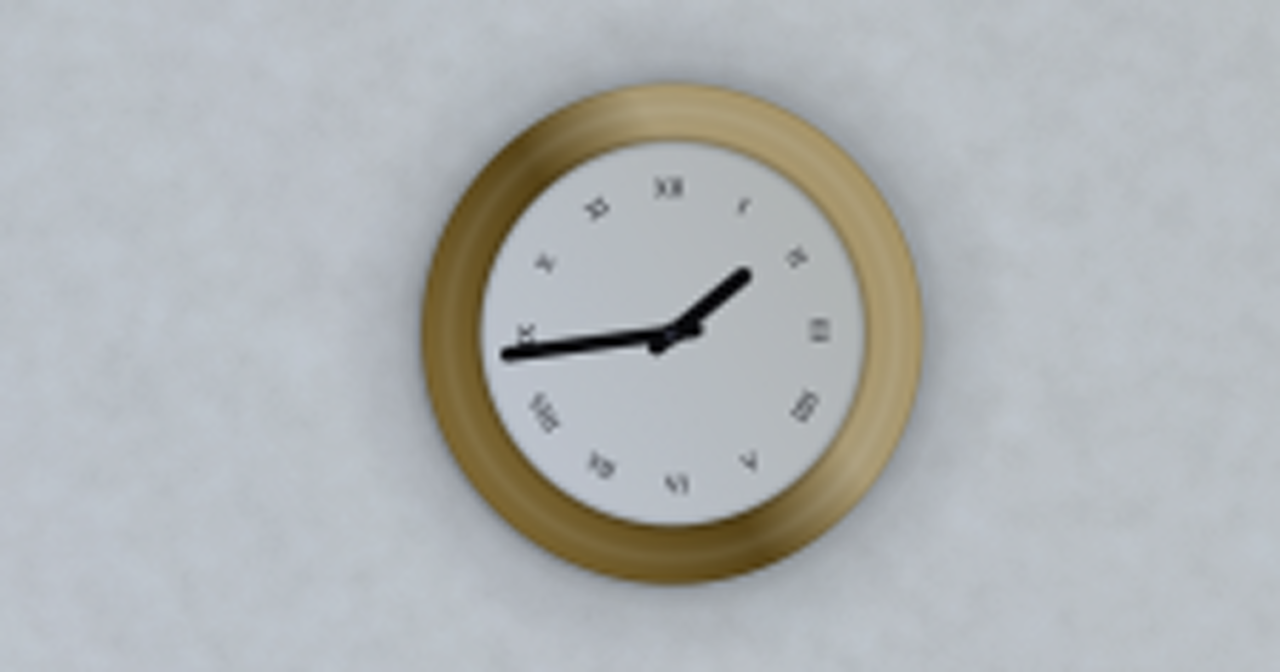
1:44
